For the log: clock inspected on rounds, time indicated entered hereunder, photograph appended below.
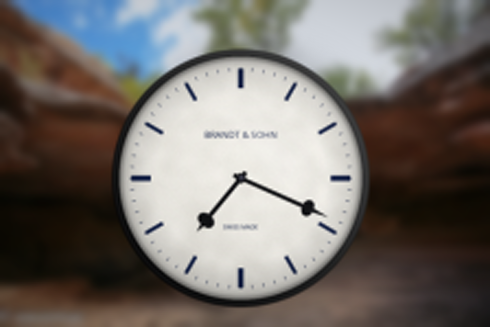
7:19
